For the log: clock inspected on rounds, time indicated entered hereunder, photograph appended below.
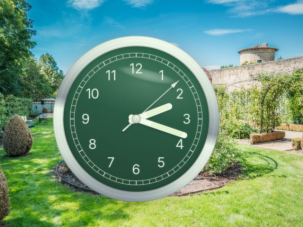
2:18:08
